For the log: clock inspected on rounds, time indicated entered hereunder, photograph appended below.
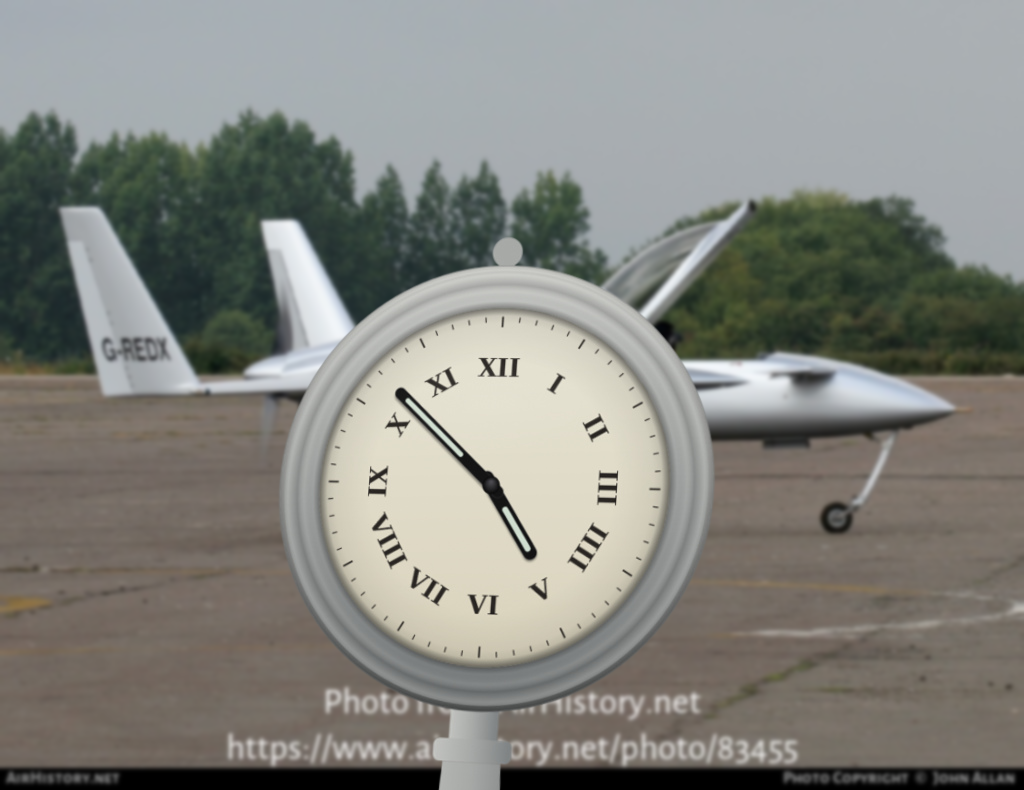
4:52
